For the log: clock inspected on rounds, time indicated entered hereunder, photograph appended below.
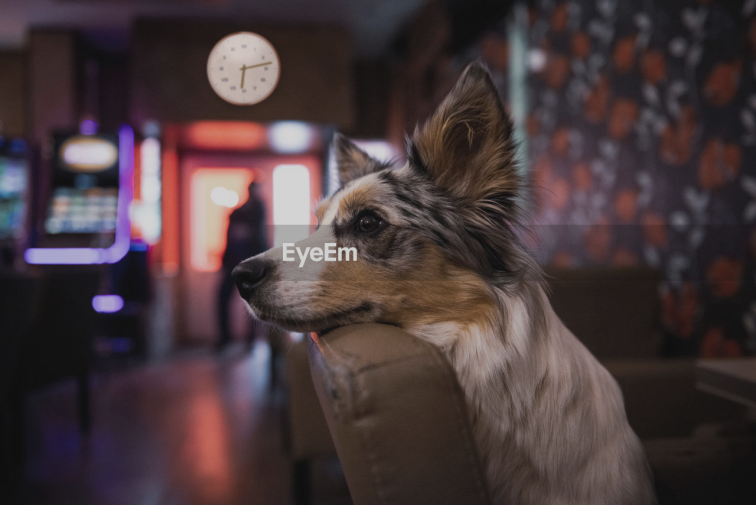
6:13
